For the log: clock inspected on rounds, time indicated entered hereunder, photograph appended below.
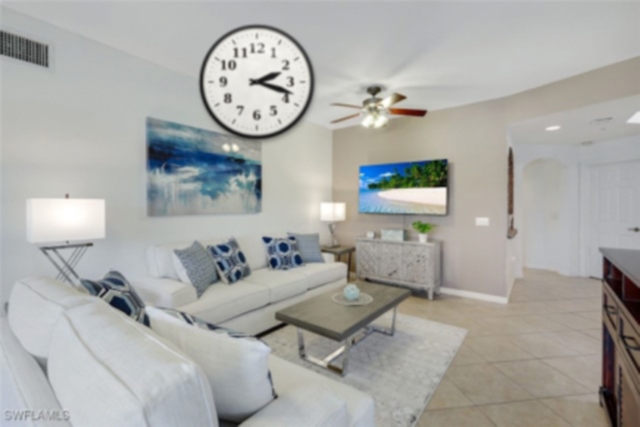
2:18
